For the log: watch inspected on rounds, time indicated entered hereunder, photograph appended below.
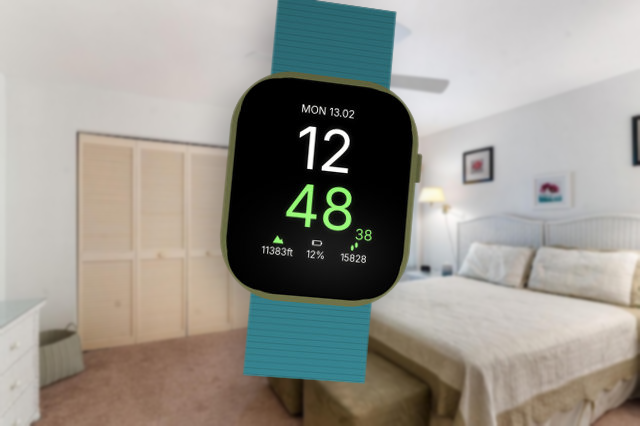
12:48:38
